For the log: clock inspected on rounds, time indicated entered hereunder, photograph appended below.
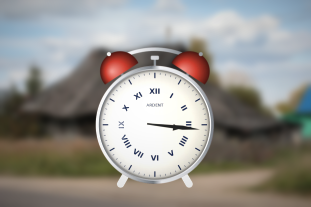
3:16
